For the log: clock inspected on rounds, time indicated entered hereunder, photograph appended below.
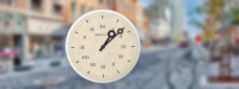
1:08
